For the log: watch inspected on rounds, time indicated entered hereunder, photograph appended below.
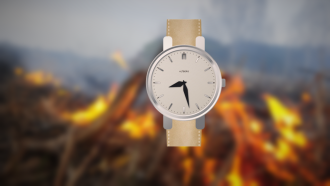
8:28
